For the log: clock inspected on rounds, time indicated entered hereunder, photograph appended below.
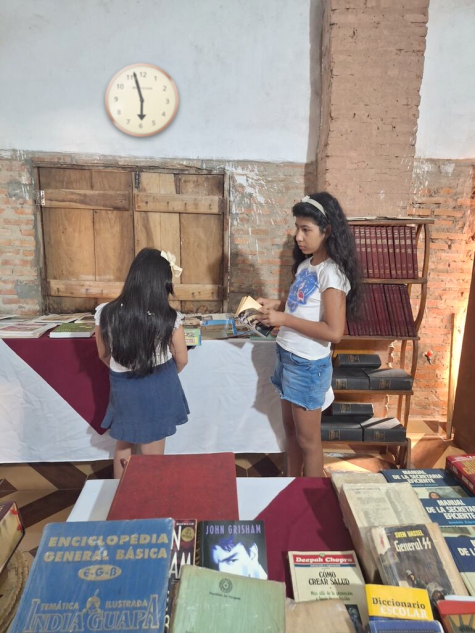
5:57
